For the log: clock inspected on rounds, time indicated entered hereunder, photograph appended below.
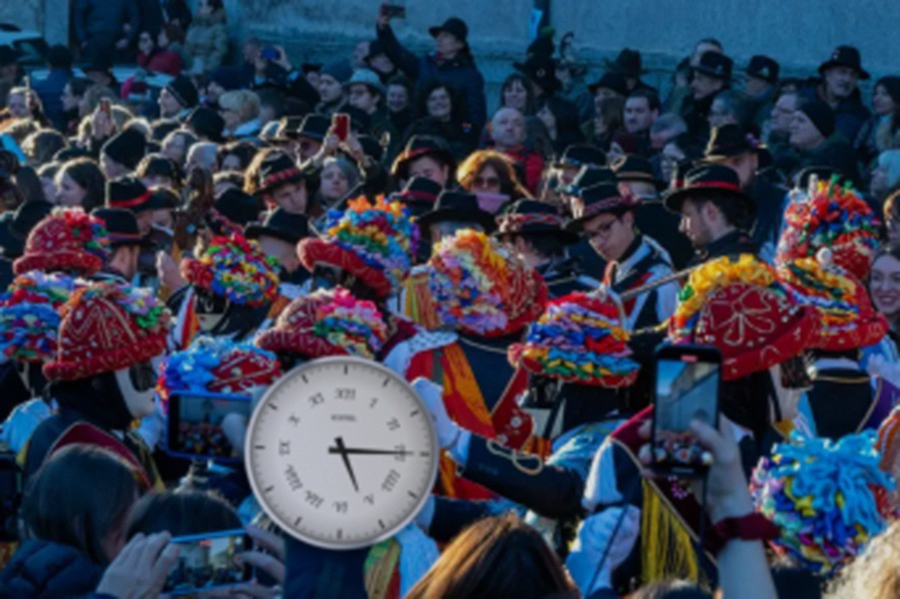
5:15
